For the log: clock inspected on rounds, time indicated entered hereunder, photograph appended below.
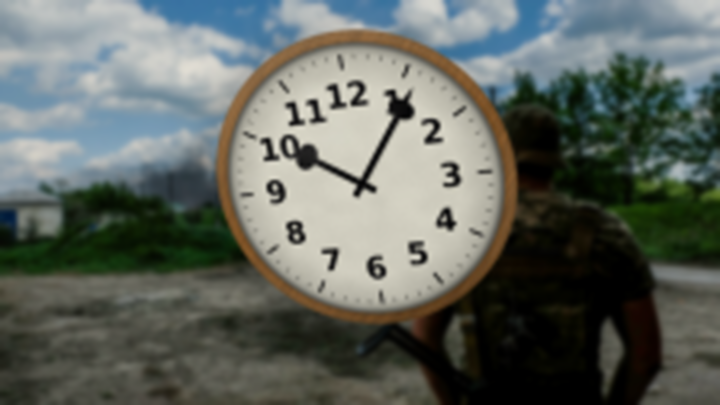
10:06
